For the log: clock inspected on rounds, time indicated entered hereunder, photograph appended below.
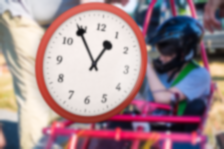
12:54
